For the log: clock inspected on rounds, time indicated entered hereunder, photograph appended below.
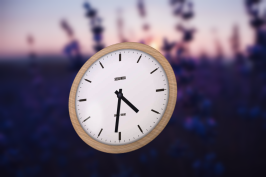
4:31
